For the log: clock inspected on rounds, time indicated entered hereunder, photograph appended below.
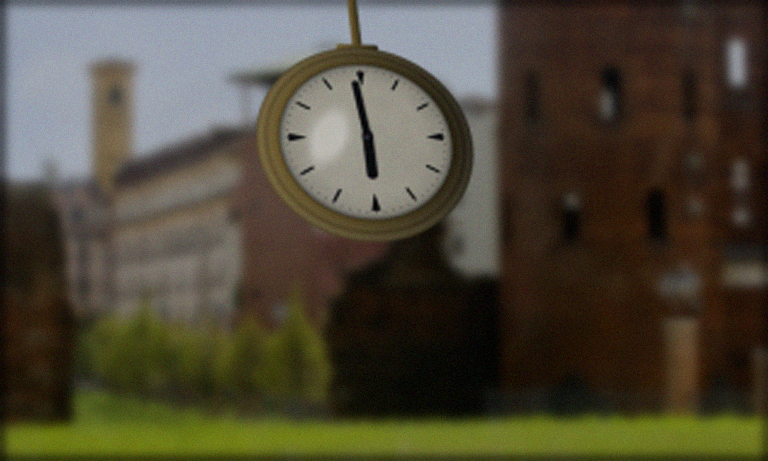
5:59
